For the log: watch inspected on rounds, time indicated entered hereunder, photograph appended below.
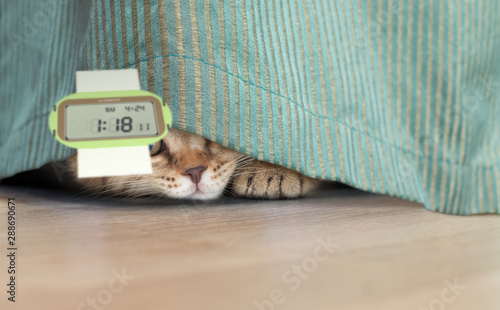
1:18
